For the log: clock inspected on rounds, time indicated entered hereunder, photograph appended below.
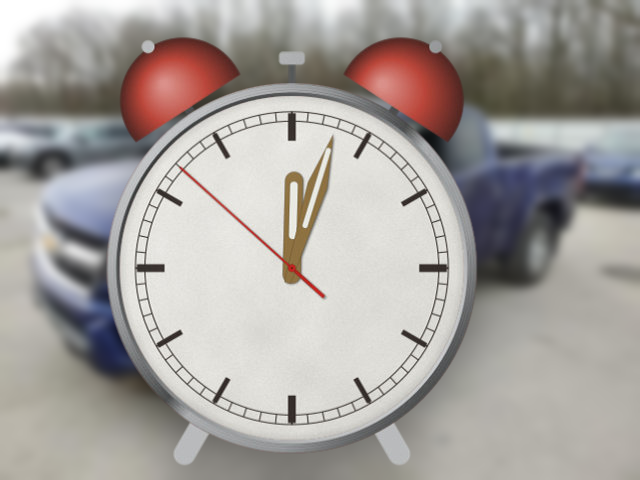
12:02:52
